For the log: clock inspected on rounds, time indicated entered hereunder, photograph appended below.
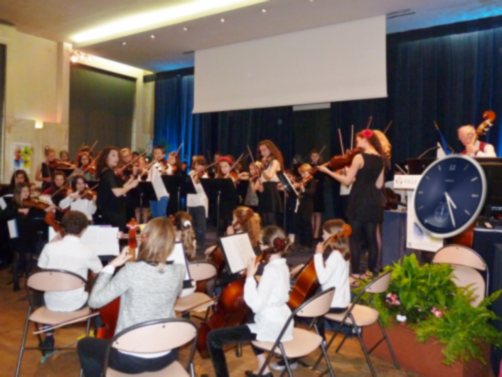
4:25
